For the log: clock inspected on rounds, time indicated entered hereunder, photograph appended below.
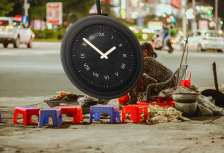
1:52
